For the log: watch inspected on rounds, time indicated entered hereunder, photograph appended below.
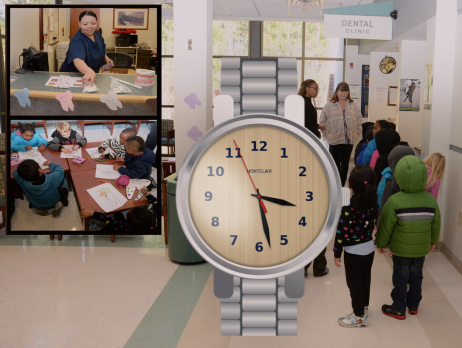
3:27:56
